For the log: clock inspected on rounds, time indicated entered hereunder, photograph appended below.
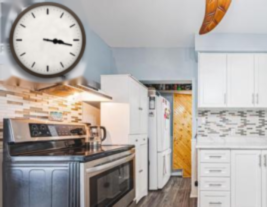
3:17
